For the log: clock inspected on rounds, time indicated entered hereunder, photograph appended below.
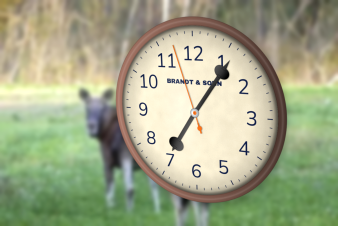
7:05:57
